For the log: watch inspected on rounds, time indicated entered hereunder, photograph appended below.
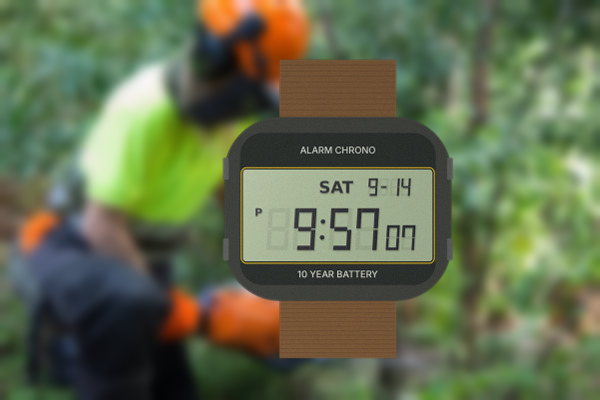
9:57:07
